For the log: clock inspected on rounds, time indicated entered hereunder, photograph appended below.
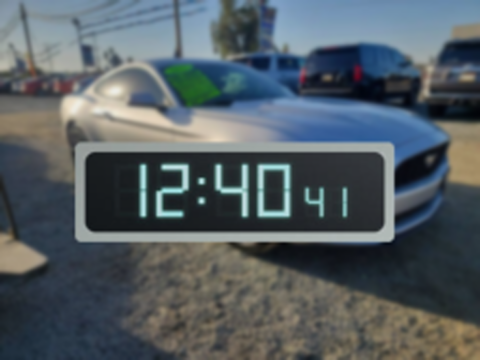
12:40:41
